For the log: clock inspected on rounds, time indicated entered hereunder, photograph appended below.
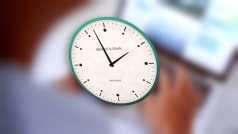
1:57
